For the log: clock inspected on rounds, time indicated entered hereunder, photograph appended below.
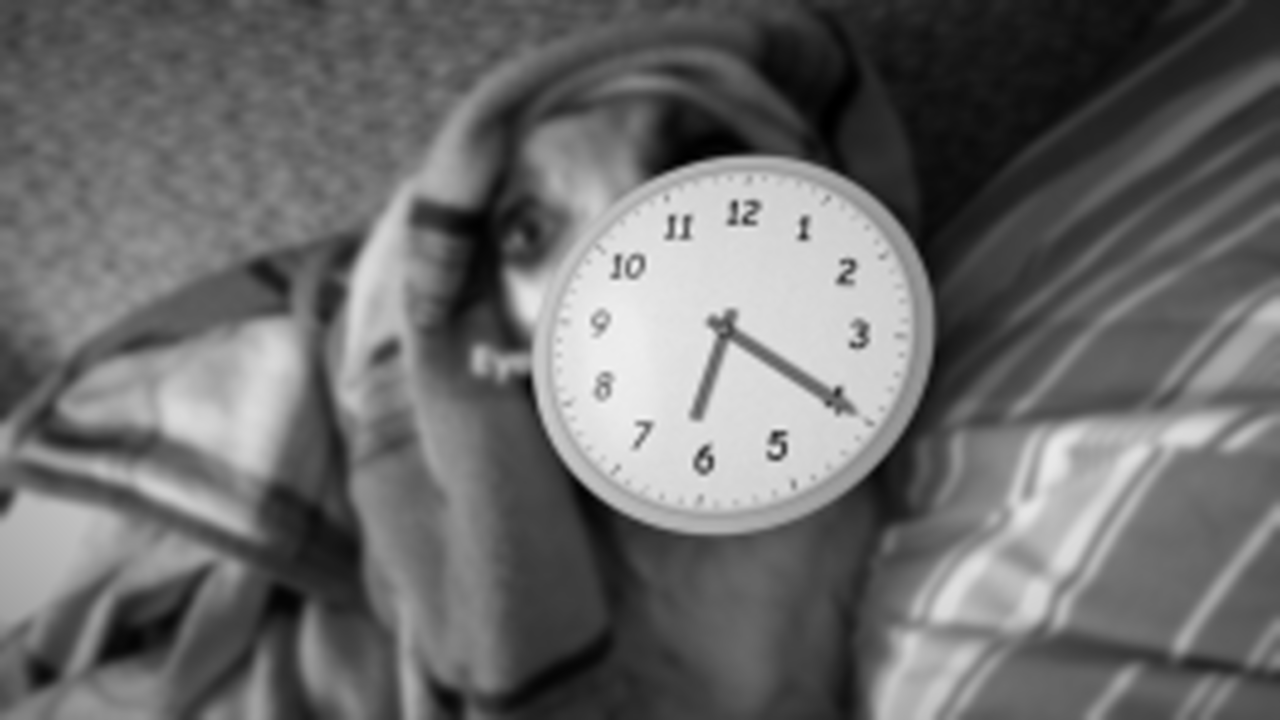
6:20
